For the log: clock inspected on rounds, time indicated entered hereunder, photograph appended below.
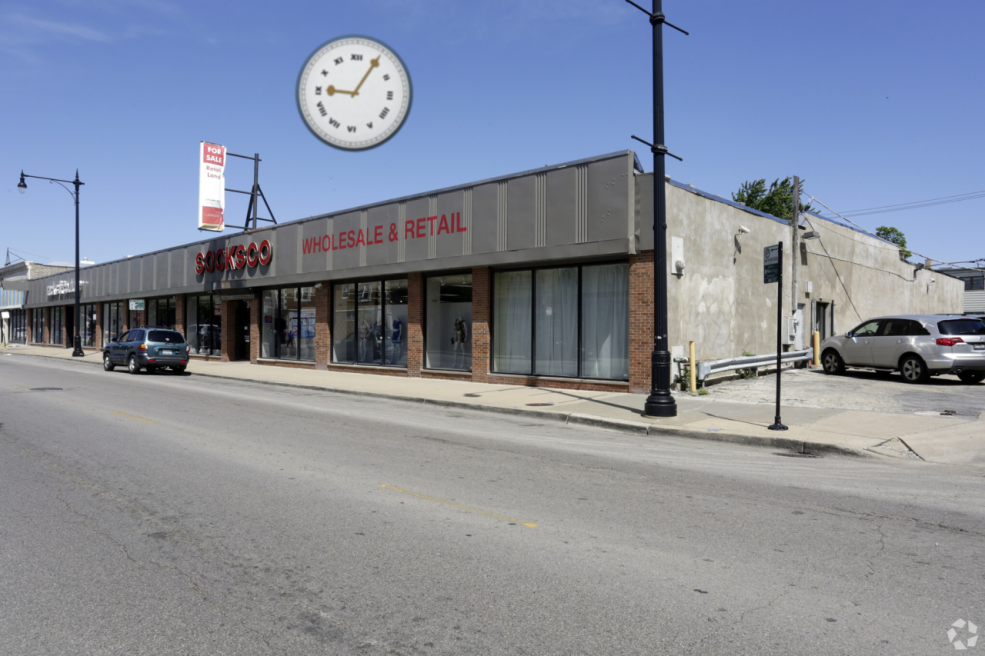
9:05
